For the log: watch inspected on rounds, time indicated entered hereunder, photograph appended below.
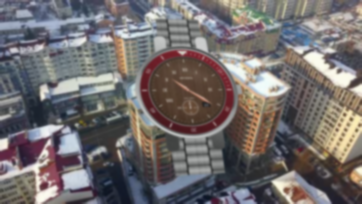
10:21
